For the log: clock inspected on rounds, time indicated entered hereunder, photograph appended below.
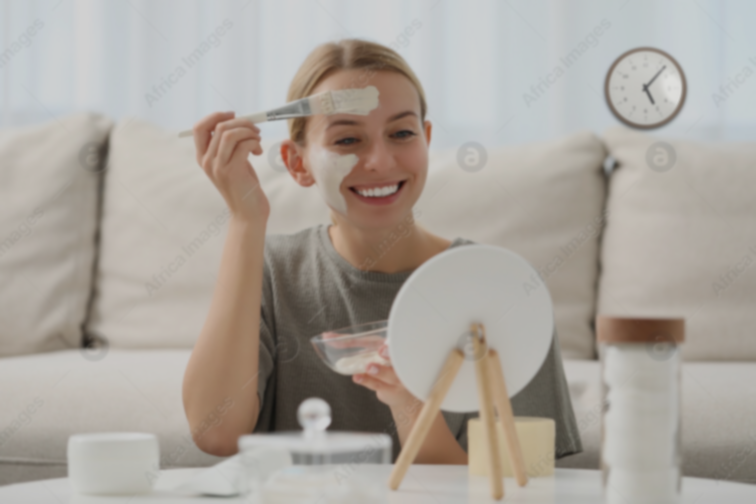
5:07
